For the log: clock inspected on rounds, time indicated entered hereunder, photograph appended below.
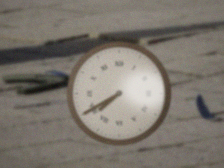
7:40
